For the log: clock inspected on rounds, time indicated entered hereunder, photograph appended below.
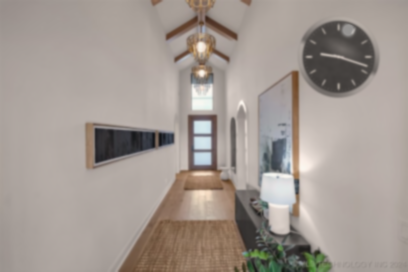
9:18
